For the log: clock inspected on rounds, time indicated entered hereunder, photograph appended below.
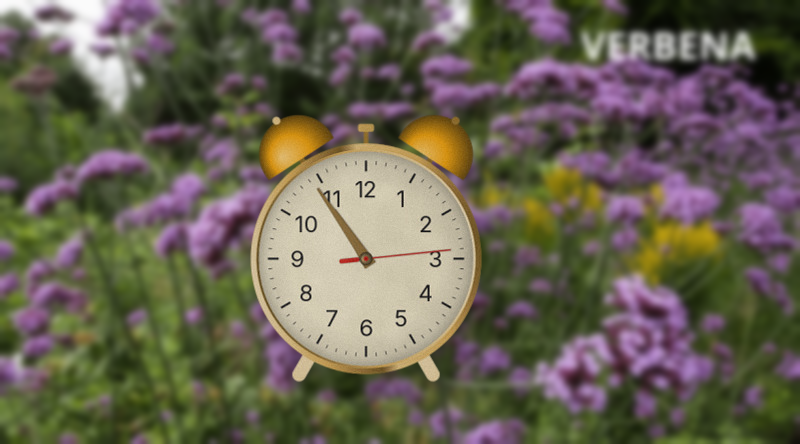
10:54:14
